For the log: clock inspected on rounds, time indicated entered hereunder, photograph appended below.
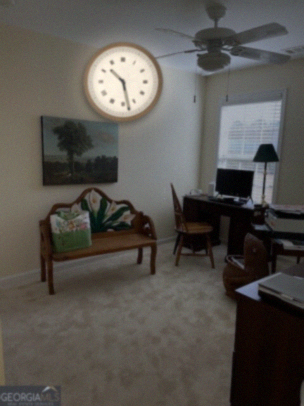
10:28
